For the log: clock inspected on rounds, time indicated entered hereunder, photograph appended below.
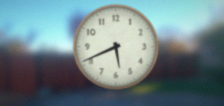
5:41
